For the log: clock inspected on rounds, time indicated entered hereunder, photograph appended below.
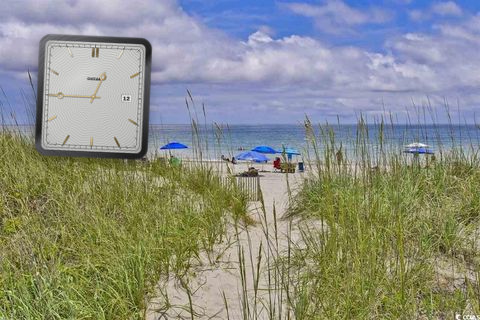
12:45
